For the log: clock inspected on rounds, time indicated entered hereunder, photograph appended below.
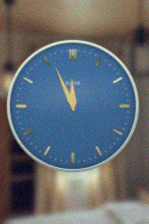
11:56
